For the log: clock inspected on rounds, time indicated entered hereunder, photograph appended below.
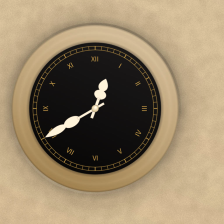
12:40
